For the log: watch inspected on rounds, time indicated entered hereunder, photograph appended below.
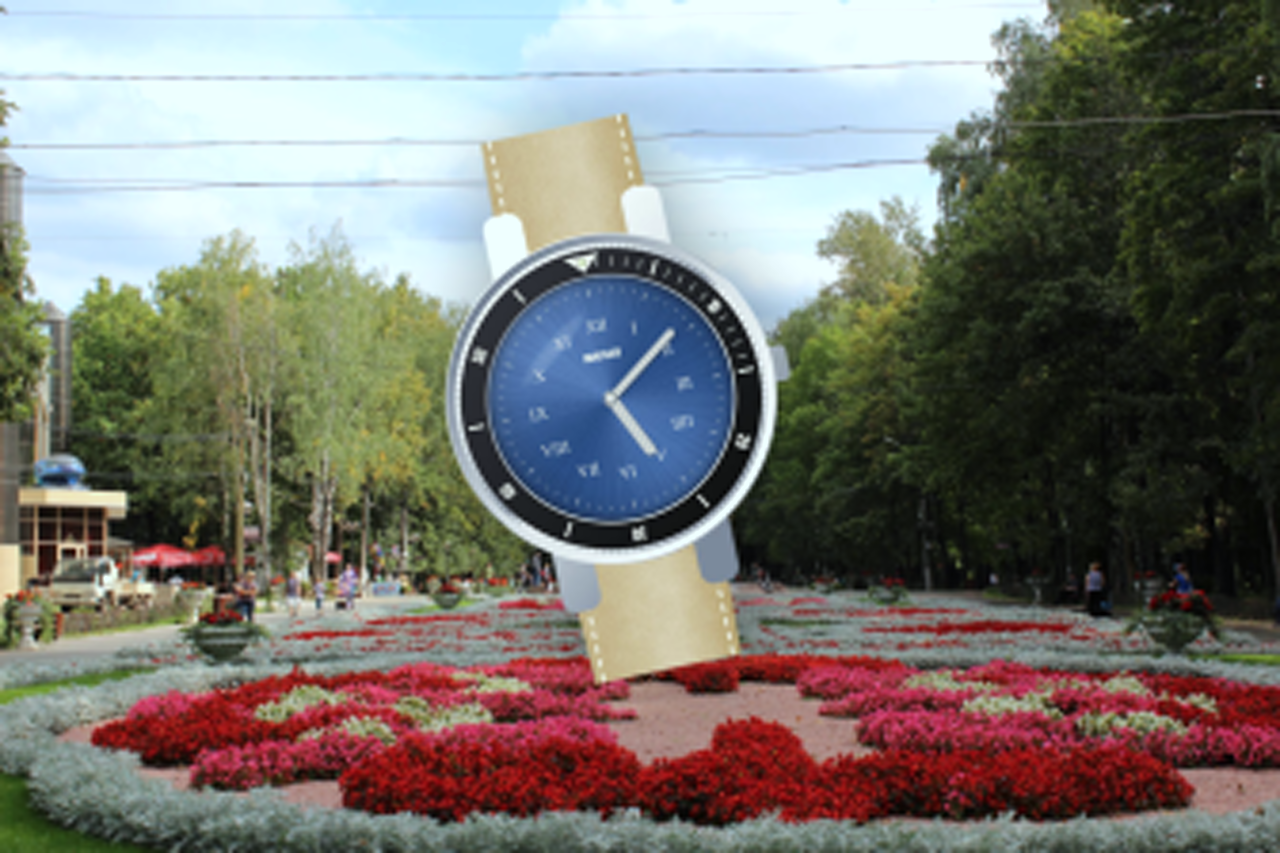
5:09
